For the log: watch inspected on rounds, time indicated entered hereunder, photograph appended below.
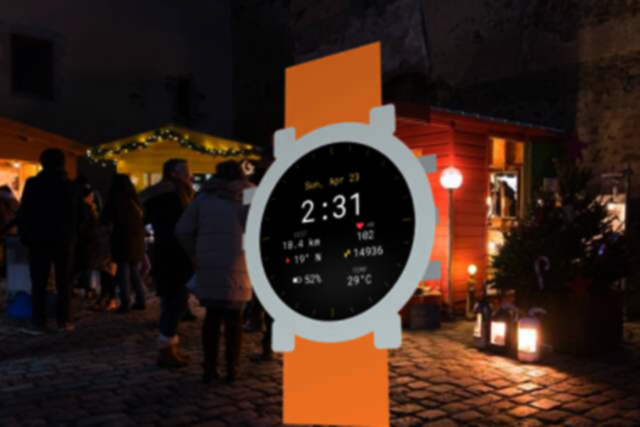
2:31
